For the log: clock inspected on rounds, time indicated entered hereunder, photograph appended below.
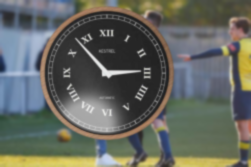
2:53
